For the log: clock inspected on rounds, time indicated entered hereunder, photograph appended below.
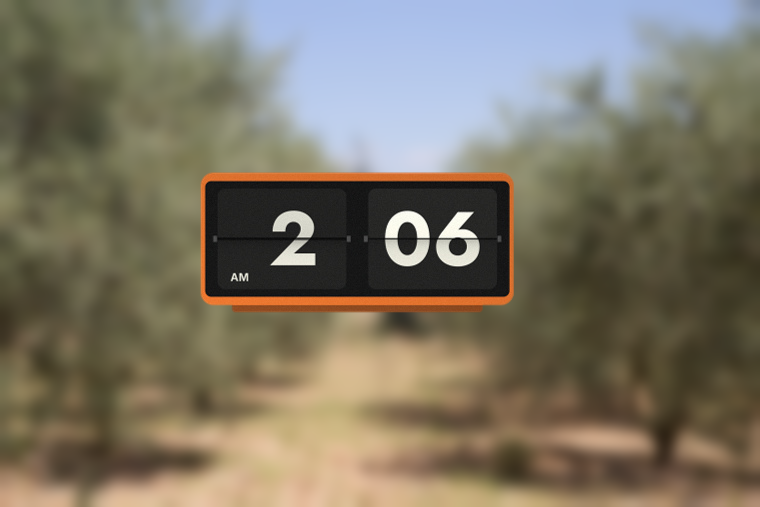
2:06
